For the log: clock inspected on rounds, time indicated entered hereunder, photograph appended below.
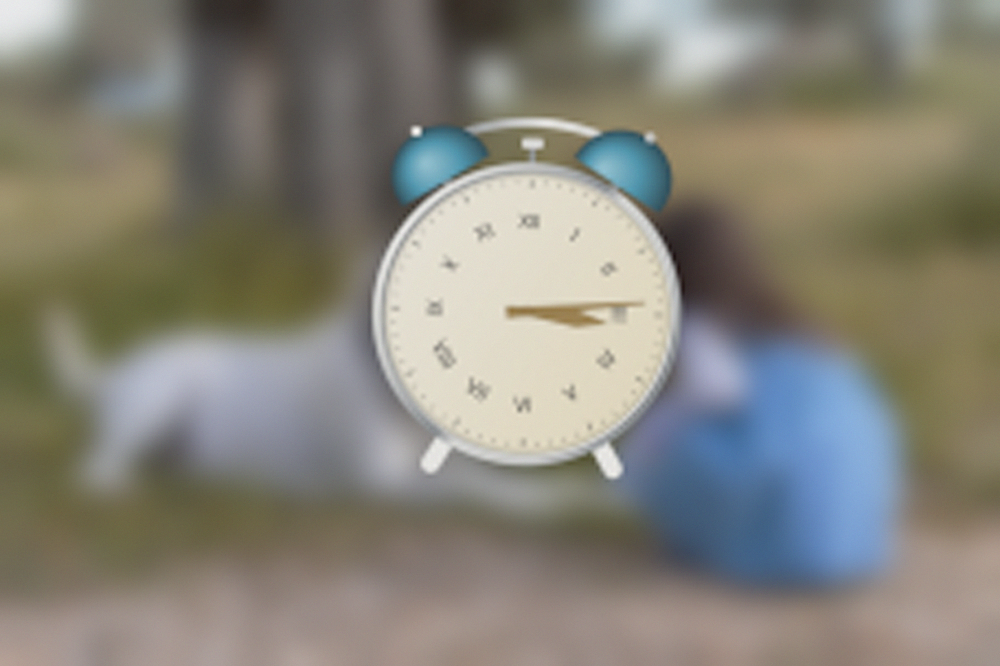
3:14
